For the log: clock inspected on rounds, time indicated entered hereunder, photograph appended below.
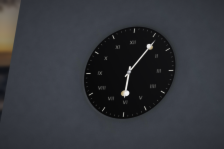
6:06
